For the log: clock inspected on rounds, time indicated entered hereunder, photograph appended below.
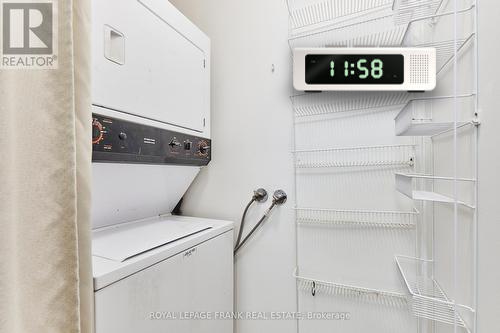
11:58
